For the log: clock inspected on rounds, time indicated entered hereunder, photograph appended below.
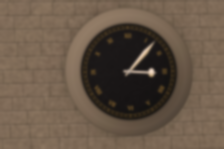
3:07
